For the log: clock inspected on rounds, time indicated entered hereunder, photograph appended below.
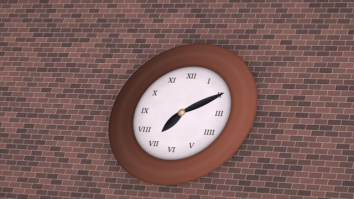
7:10
